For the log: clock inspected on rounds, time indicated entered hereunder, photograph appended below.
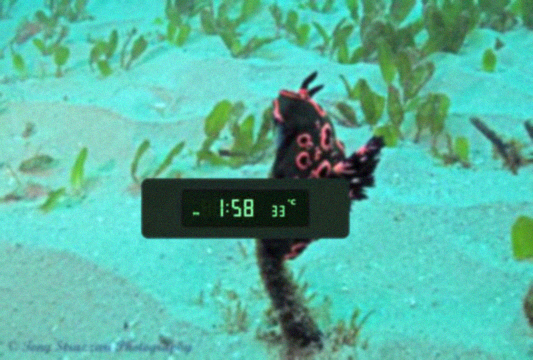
1:58
